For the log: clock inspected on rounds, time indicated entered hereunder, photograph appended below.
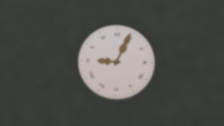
9:04
